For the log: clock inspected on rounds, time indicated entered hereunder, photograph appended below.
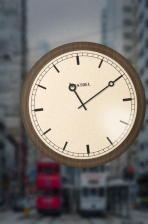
11:10
